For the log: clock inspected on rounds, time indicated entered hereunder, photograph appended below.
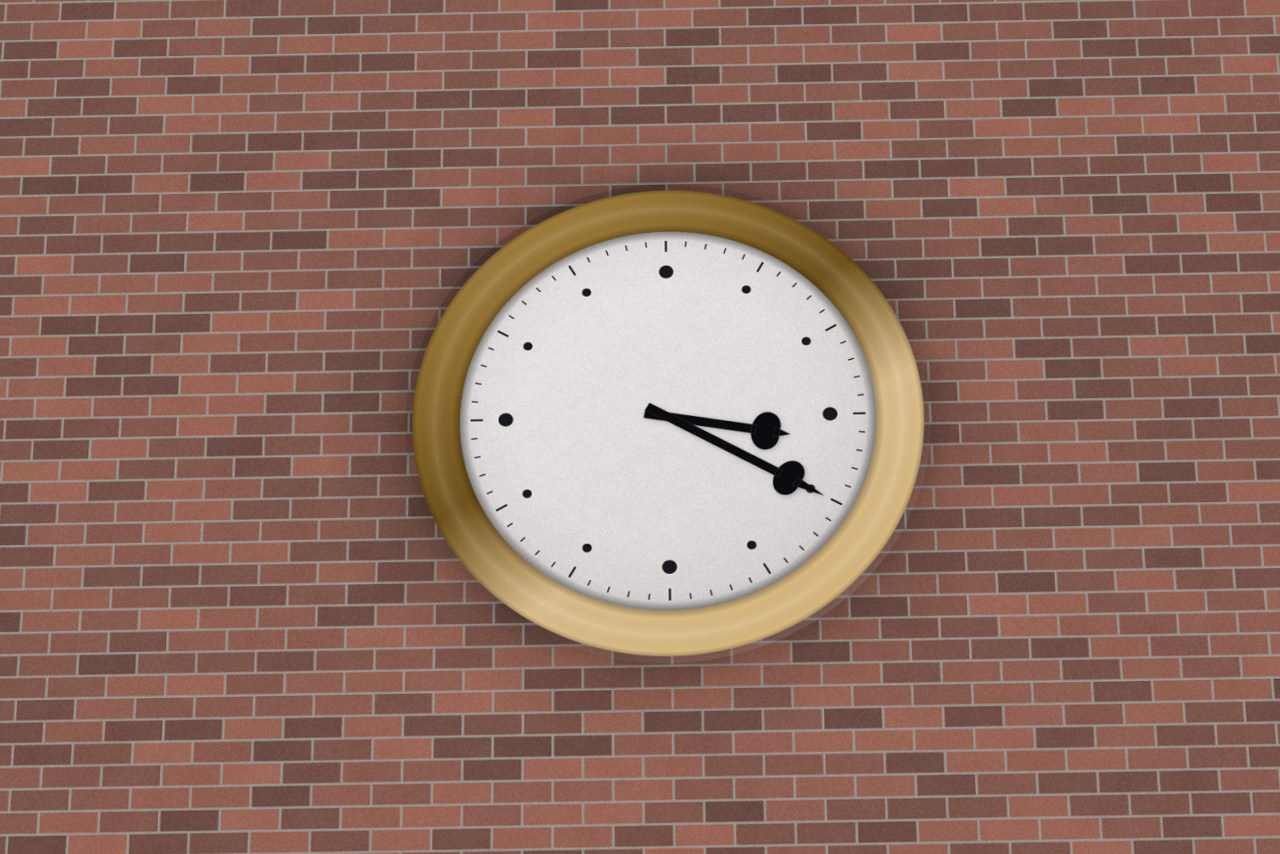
3:20
